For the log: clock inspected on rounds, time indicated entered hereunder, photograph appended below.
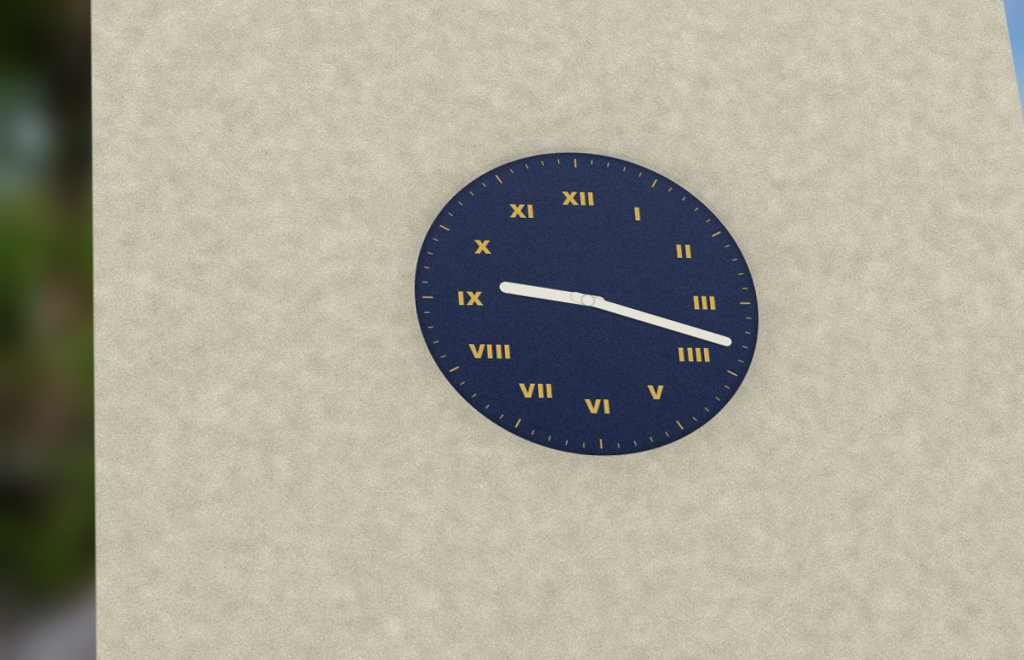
9:18
